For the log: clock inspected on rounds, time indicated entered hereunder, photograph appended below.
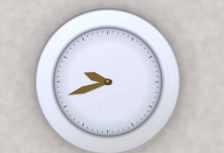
9:42
